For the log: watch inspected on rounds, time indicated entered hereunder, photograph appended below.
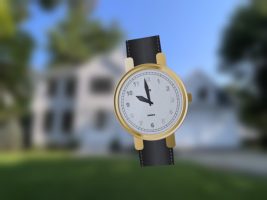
9:59
